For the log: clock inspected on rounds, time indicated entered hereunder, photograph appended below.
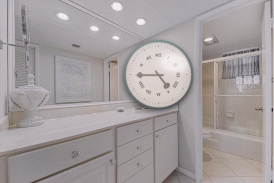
4:45
